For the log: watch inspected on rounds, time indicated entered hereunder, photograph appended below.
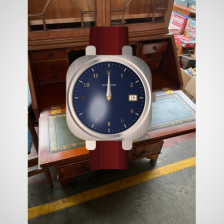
12:00
